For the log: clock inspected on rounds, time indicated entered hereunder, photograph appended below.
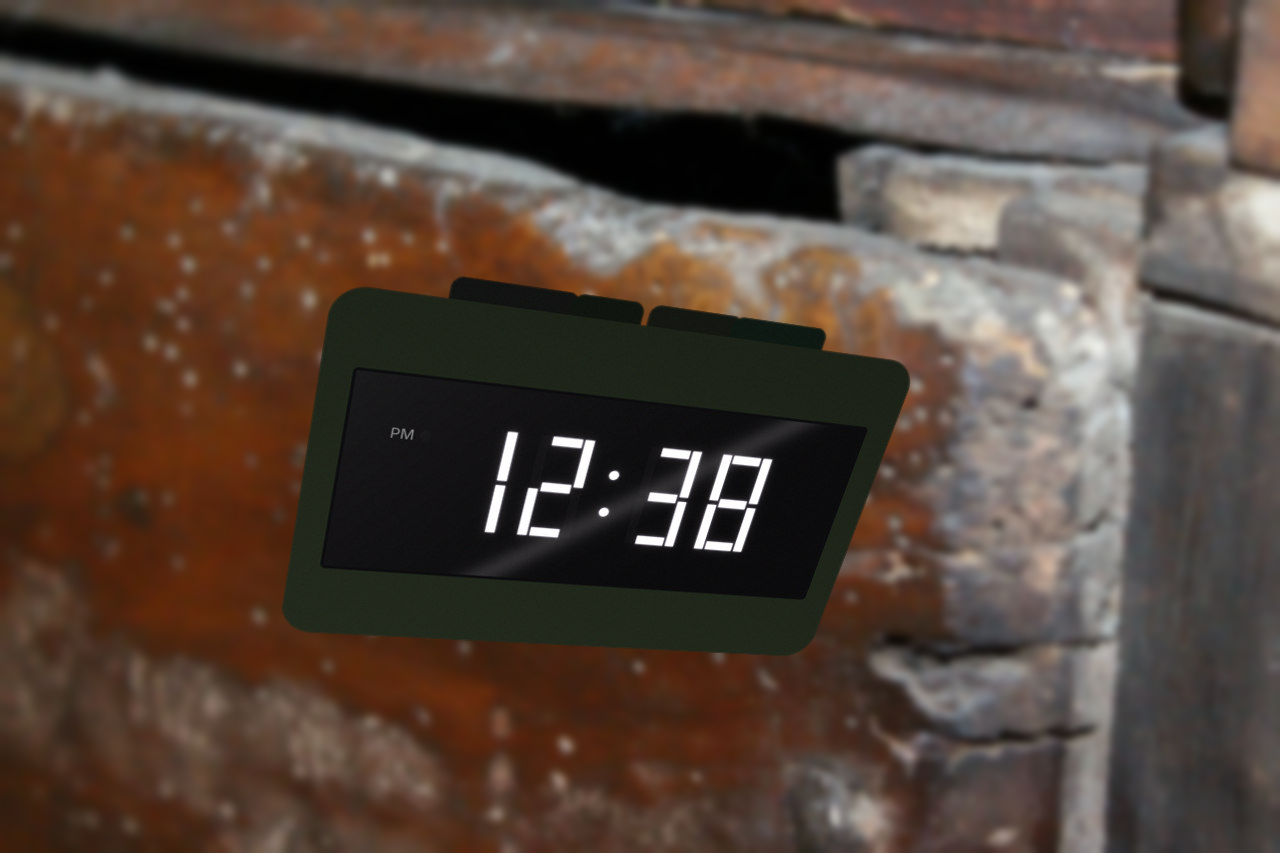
12:38
